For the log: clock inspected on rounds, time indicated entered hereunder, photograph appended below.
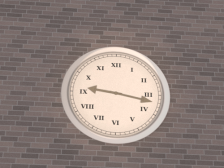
9:17
